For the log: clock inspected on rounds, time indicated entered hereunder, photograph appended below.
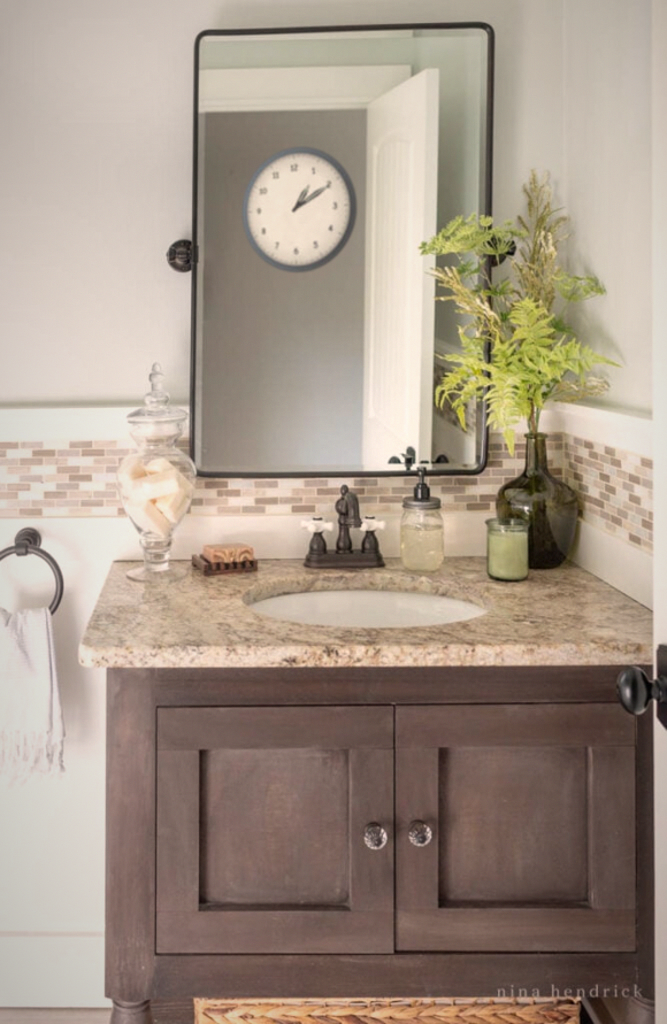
1:10
